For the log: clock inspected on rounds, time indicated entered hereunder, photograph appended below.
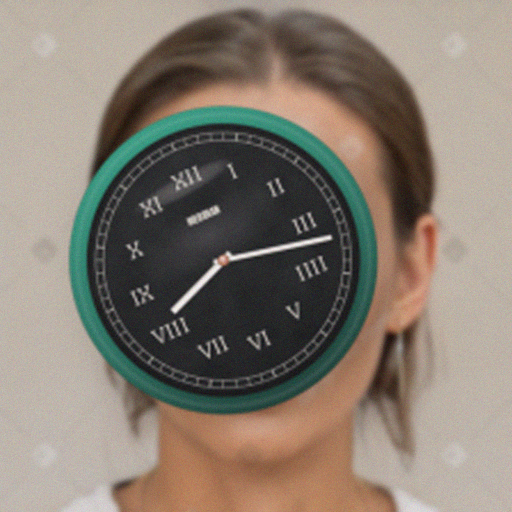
8:17
